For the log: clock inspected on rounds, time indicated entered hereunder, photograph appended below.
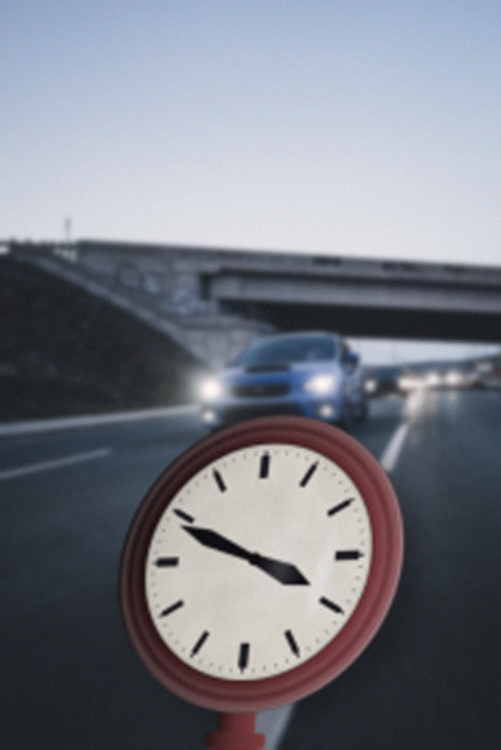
3:49
